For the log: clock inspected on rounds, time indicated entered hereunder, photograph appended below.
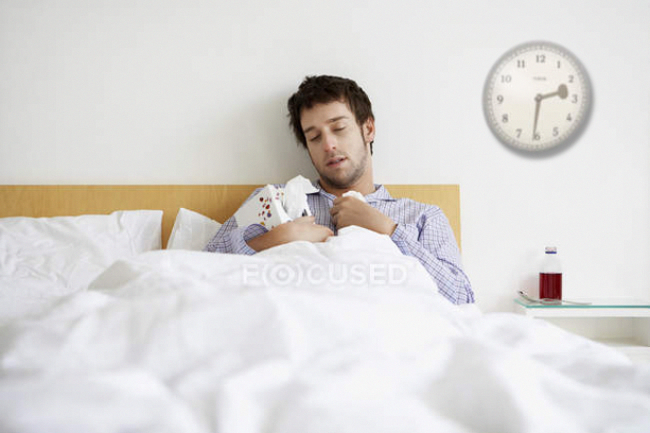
2:31
